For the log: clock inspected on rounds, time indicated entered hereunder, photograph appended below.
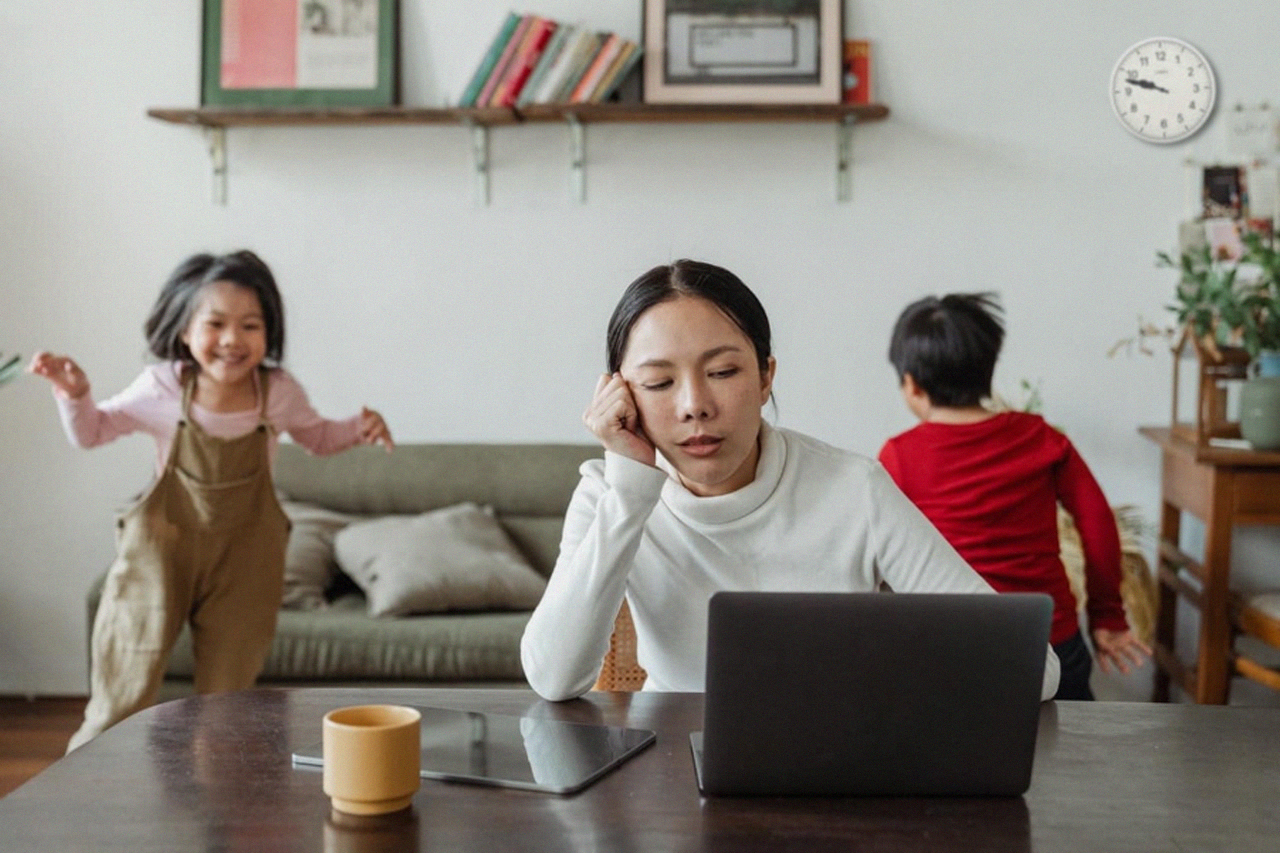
9:48
